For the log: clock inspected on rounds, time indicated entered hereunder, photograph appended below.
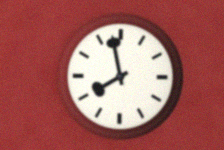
7:58
